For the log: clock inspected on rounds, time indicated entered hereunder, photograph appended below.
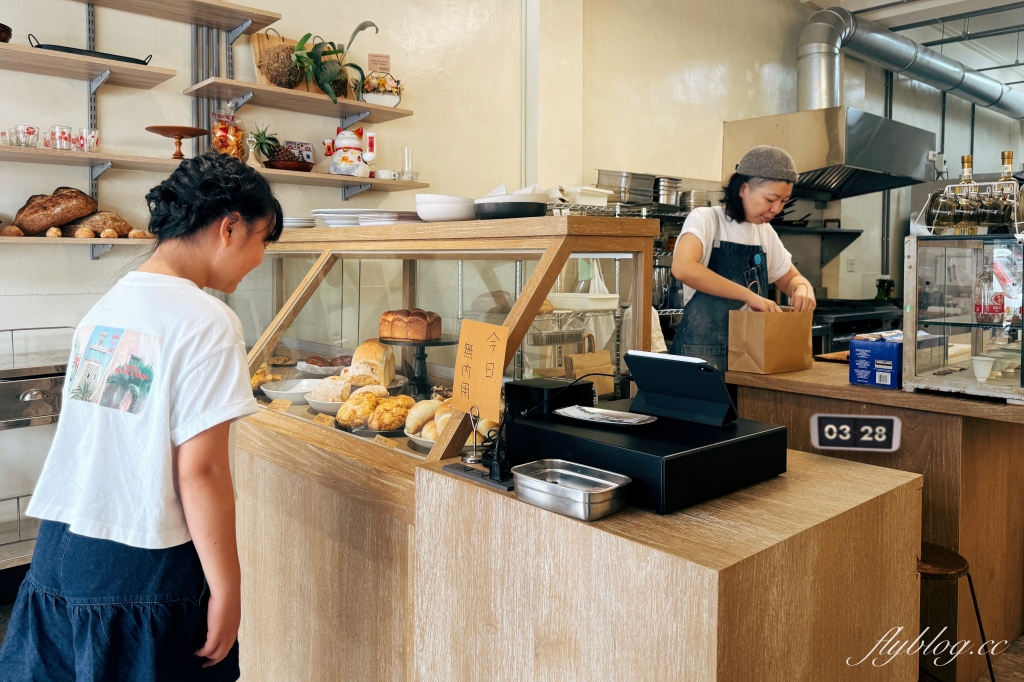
3:28
